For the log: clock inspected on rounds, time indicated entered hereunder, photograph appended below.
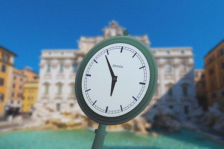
5:54
